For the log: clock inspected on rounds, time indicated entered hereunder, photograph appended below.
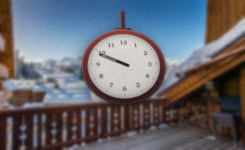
9:49
